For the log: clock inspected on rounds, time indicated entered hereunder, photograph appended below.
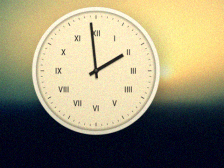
1:59
